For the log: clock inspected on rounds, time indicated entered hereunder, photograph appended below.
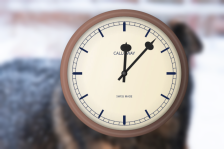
12:07
